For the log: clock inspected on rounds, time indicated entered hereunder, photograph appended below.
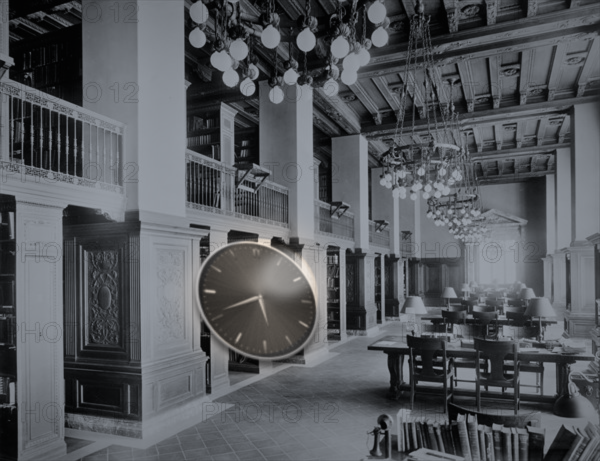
5:41
